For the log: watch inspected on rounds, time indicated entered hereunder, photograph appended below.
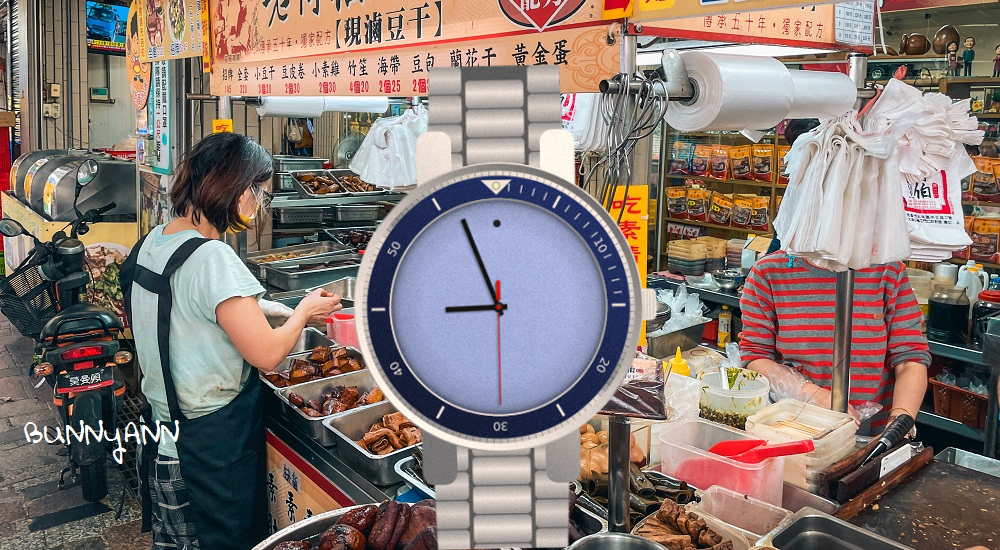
8:56:30
